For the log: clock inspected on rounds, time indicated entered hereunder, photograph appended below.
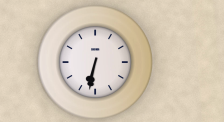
6:32
